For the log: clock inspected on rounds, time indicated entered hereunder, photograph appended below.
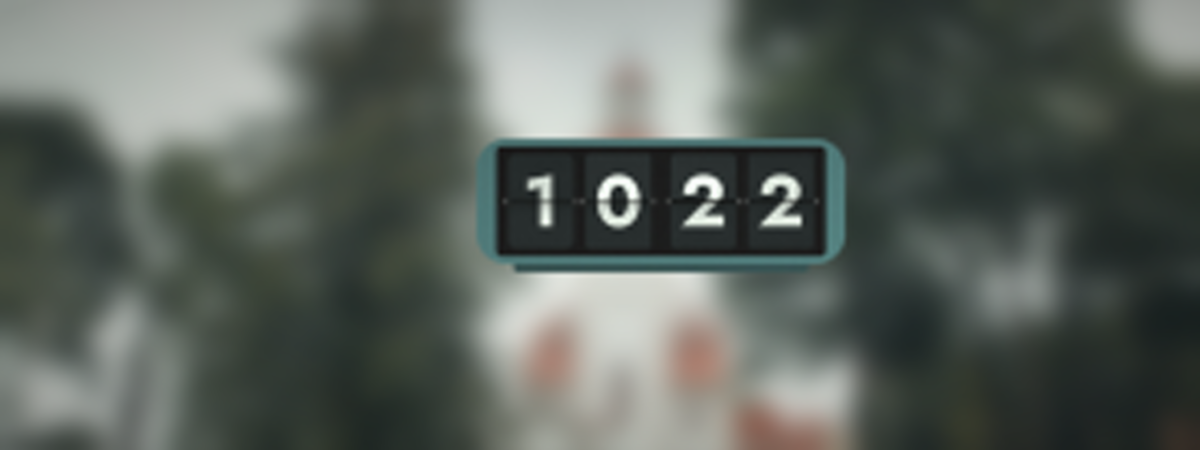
10:22
